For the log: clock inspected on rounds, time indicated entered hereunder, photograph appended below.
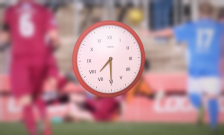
7:30
